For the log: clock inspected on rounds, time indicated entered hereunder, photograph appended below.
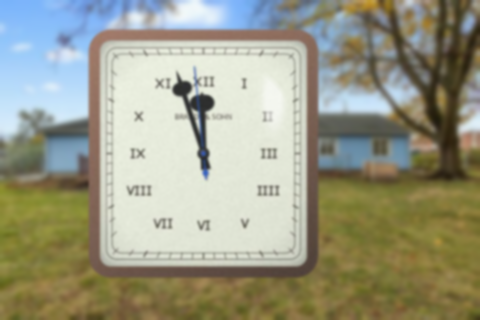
11:56:59
